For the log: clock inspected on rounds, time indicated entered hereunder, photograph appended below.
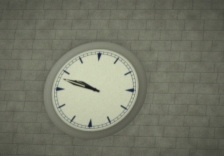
9:48
